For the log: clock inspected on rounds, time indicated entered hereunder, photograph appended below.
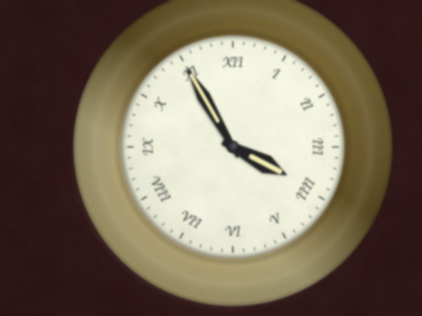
3:55
